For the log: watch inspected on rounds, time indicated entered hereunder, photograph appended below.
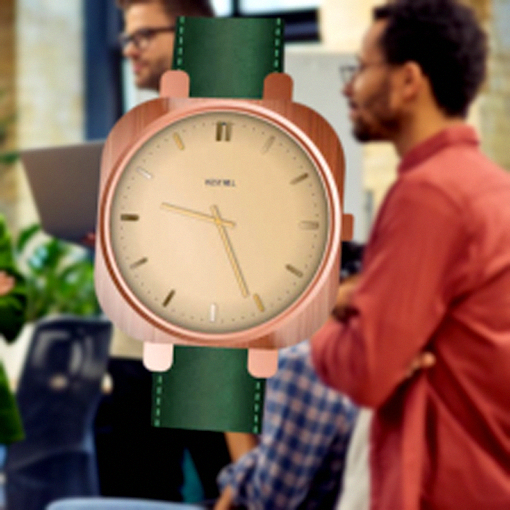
9:26
